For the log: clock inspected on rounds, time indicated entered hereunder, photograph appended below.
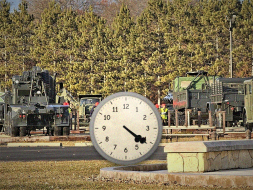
4:21
